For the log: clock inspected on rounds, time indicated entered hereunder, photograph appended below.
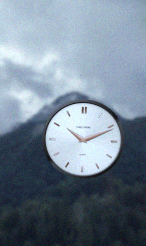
10:11
